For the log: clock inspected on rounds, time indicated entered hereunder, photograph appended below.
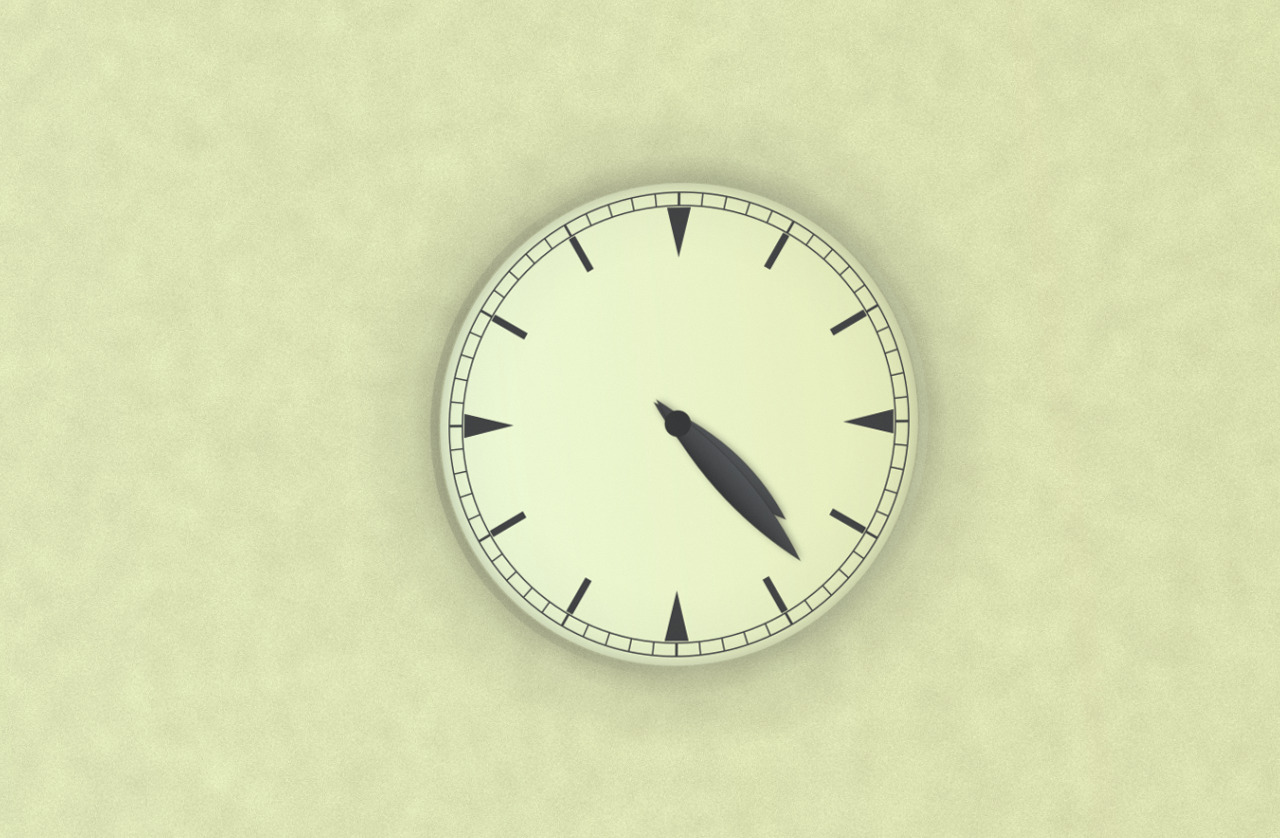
4:23
